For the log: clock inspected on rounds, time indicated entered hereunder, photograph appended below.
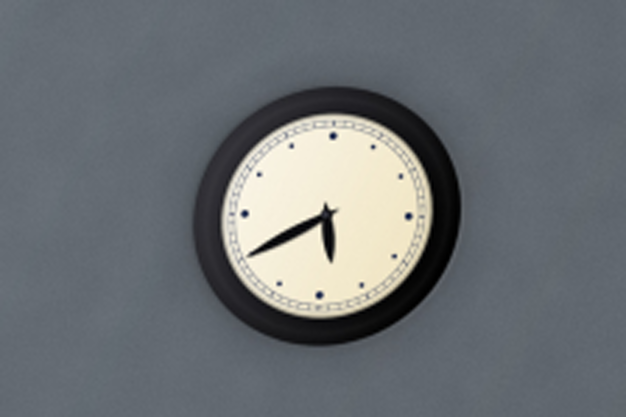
5:40
